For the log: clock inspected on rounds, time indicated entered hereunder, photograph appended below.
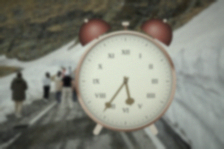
5:36
